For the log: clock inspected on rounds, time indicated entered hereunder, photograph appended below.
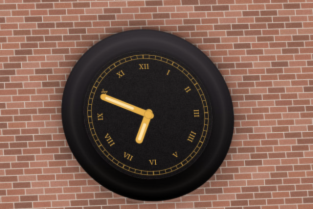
6:49
